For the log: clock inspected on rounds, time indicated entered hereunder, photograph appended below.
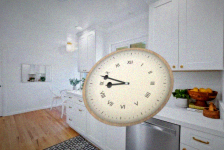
8:48
